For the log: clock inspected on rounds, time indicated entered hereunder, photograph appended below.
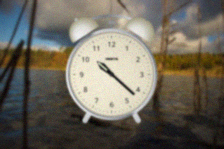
10:22
